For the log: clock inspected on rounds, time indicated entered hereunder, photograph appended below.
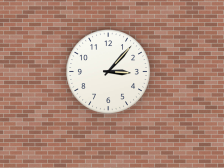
3:07
